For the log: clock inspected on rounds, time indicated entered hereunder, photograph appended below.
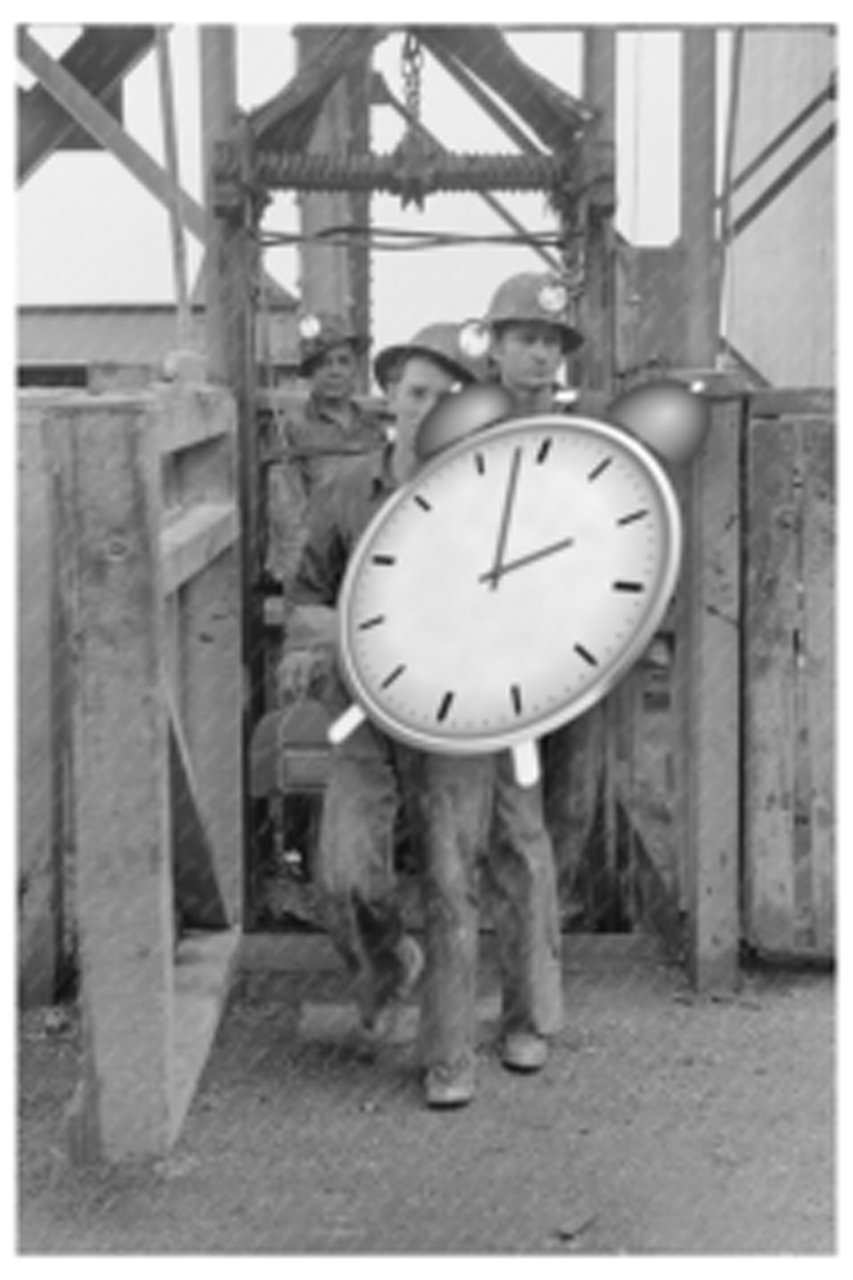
1:58
